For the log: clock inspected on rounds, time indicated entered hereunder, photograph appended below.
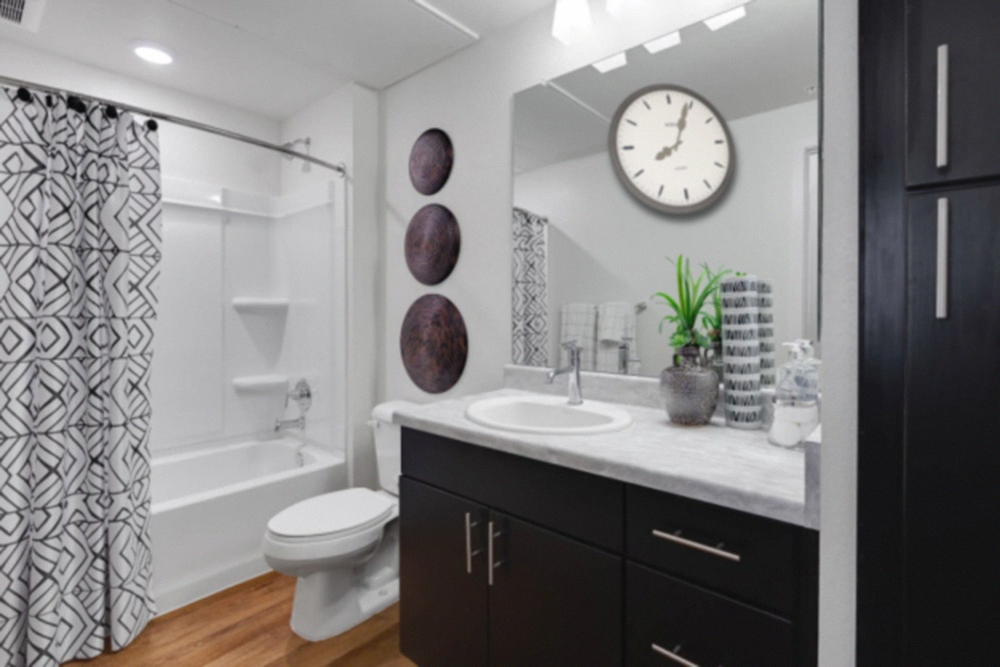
8:04
